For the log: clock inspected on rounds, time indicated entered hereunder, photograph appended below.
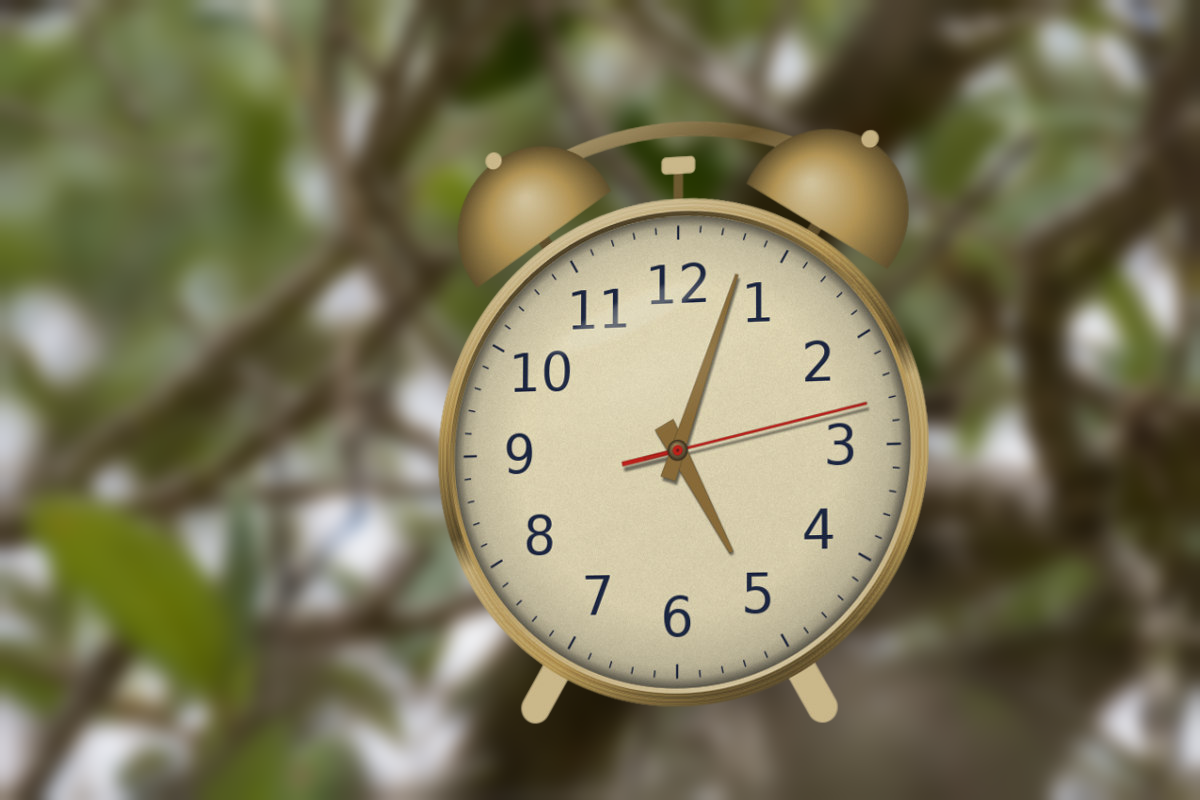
5:03:13
